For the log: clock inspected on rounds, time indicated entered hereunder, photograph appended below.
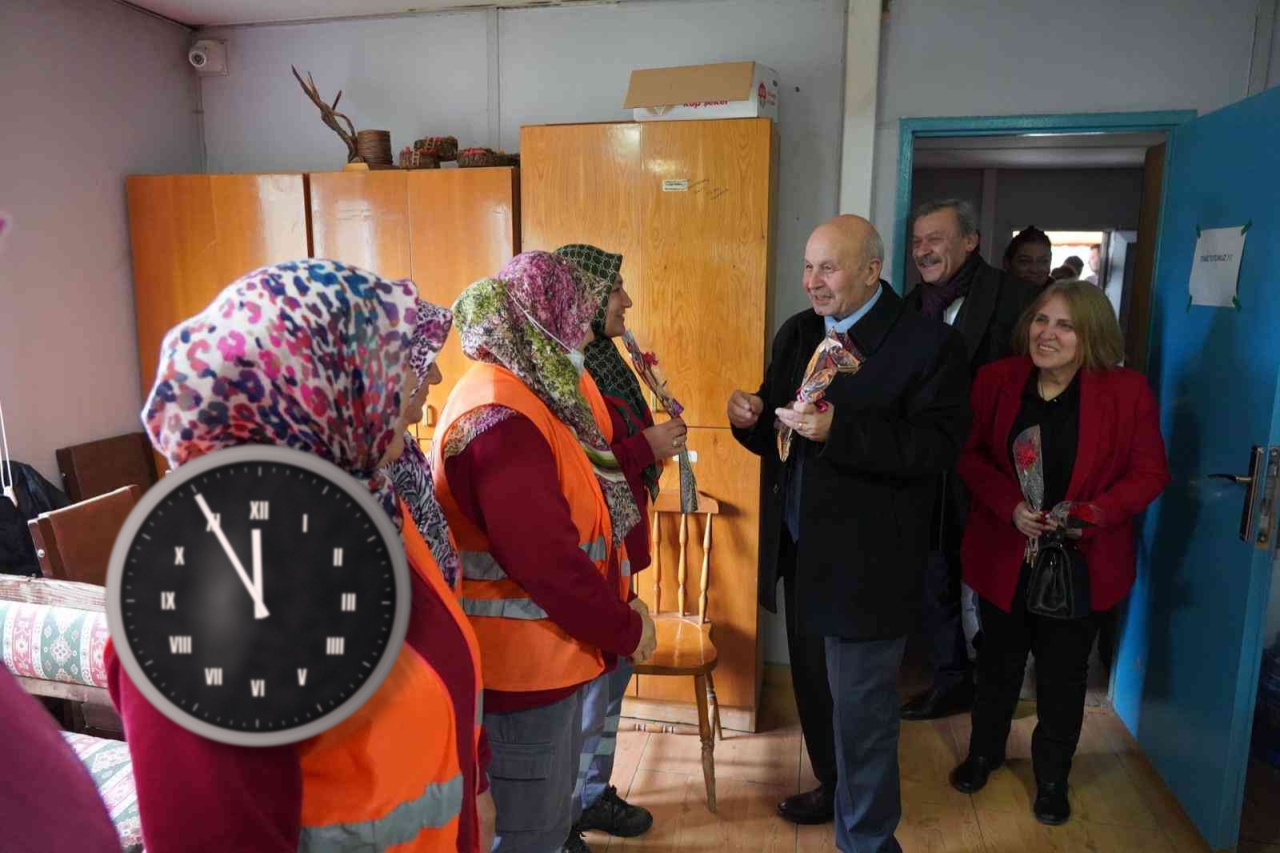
11:55
